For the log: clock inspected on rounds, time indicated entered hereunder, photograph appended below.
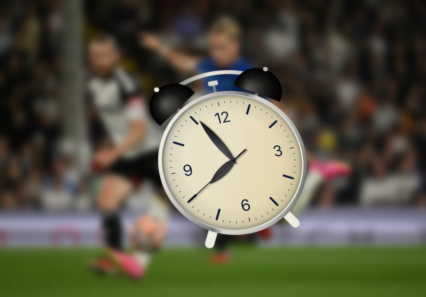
7:55:40
